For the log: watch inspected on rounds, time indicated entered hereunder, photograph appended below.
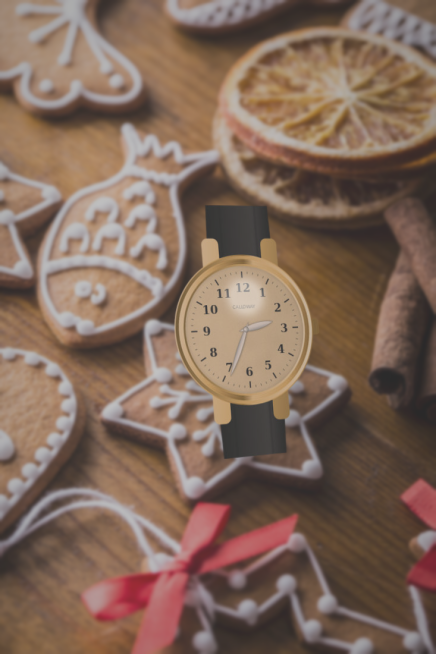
2:34
